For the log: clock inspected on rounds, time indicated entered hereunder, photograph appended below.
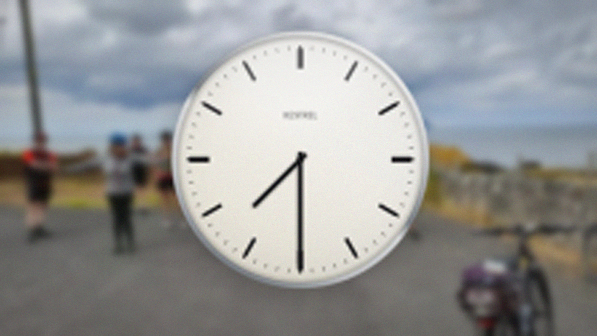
7:30
